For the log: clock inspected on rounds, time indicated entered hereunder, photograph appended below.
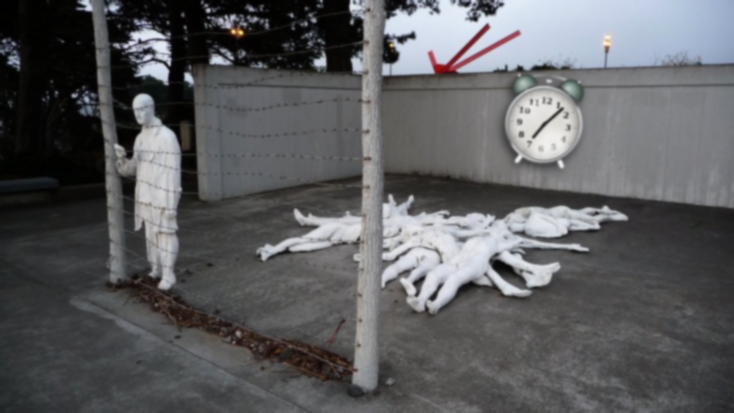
7:07
